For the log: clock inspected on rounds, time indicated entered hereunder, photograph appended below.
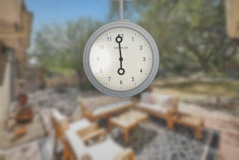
5:59
